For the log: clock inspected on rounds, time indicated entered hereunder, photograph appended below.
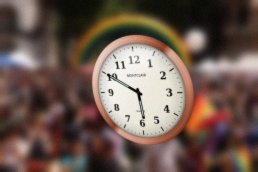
5:50
